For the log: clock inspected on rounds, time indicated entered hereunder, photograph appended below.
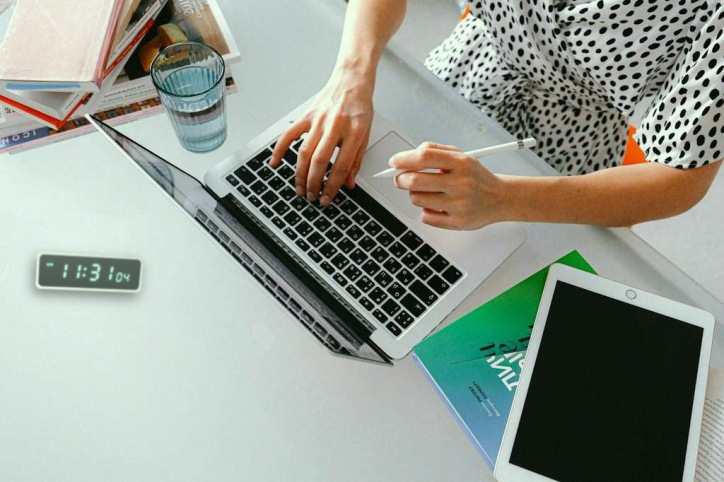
11:31:04
